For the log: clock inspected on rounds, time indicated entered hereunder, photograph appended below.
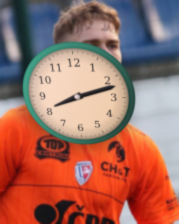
8:12
